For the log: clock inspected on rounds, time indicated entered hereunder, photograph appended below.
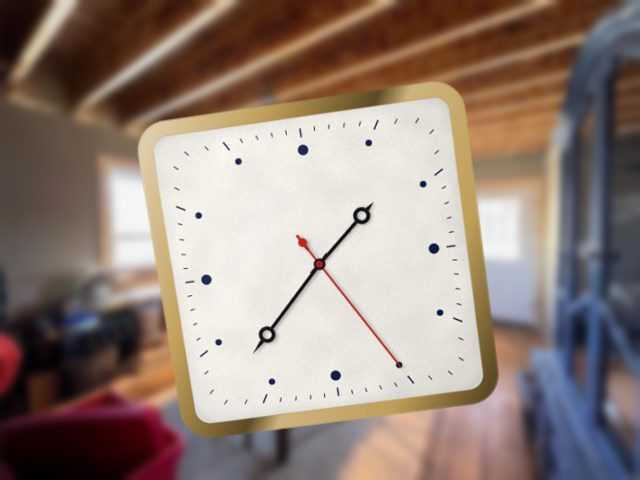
1:37:25
